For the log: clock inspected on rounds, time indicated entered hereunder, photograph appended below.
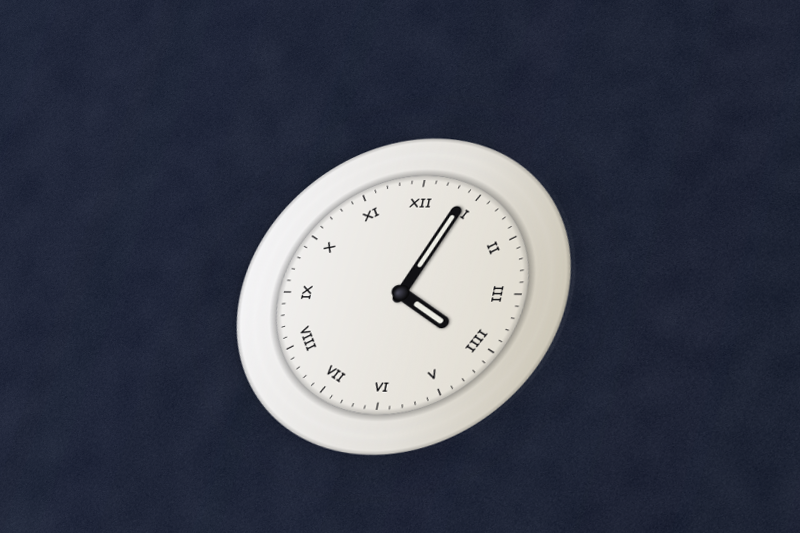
4:04
